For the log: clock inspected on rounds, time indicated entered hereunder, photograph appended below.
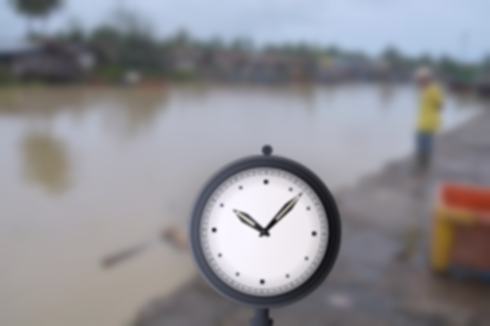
10:07
